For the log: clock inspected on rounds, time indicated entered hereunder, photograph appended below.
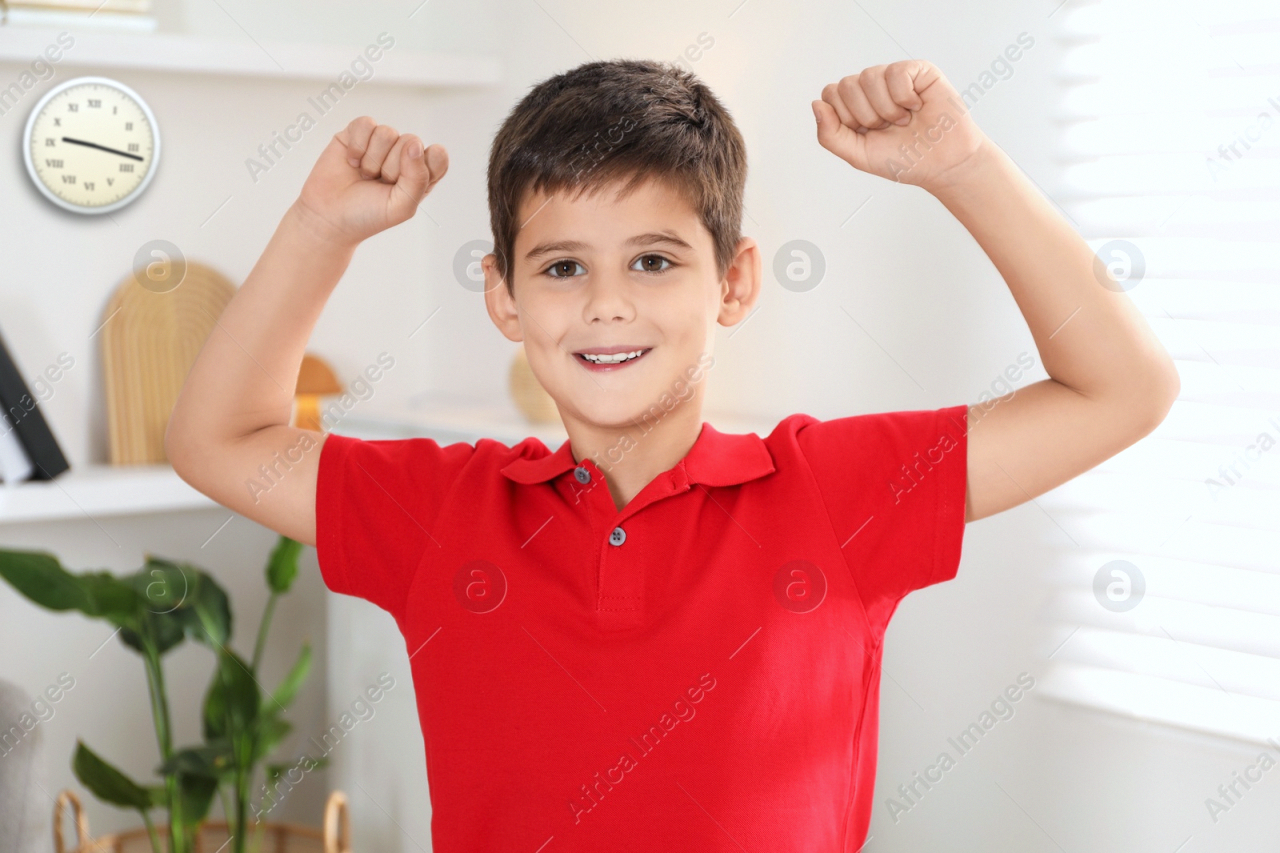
9:17
